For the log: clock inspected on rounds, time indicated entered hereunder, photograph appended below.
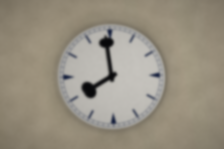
7:59
